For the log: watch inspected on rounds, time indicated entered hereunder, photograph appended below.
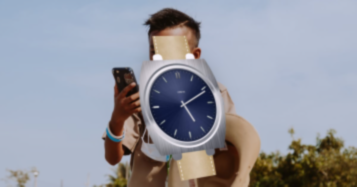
5:11
